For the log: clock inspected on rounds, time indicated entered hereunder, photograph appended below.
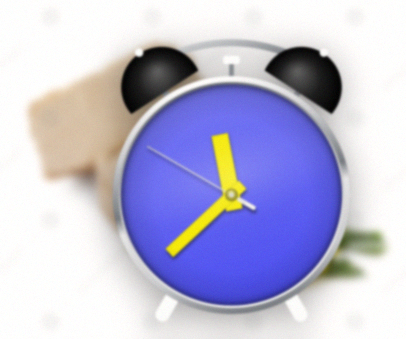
11:37:50
